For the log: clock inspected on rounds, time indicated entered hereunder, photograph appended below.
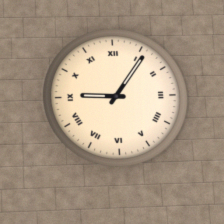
9:06
